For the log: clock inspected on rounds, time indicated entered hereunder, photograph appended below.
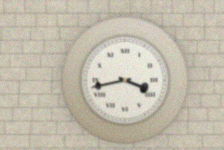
3:43
